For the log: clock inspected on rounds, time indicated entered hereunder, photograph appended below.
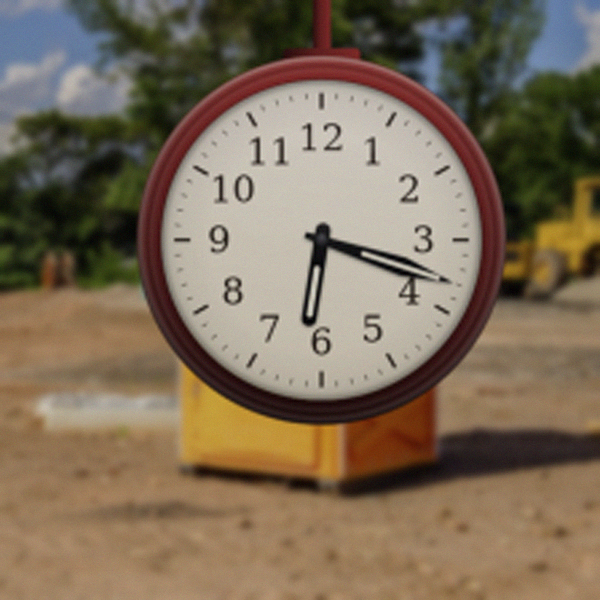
6:18
